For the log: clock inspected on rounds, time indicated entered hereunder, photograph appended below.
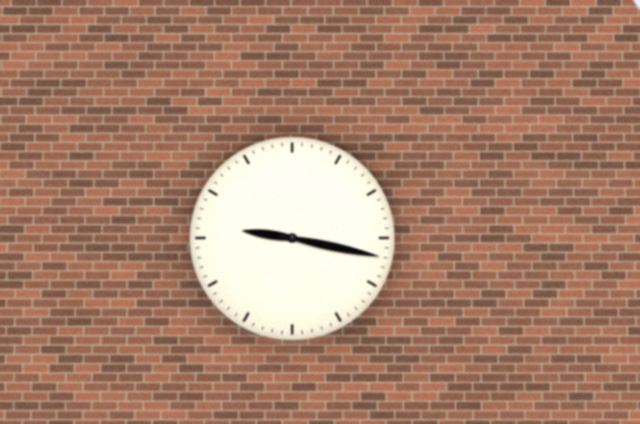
9:17
